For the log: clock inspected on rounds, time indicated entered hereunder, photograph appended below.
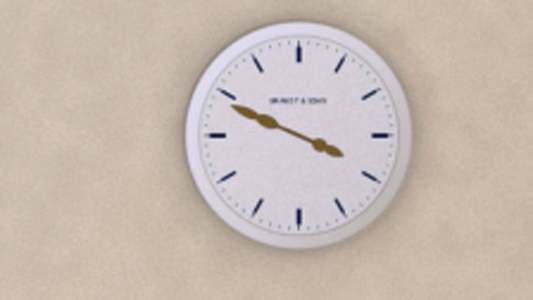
3:49
